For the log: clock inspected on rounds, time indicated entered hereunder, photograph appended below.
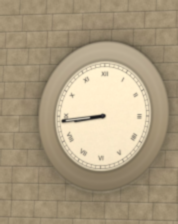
8:44
